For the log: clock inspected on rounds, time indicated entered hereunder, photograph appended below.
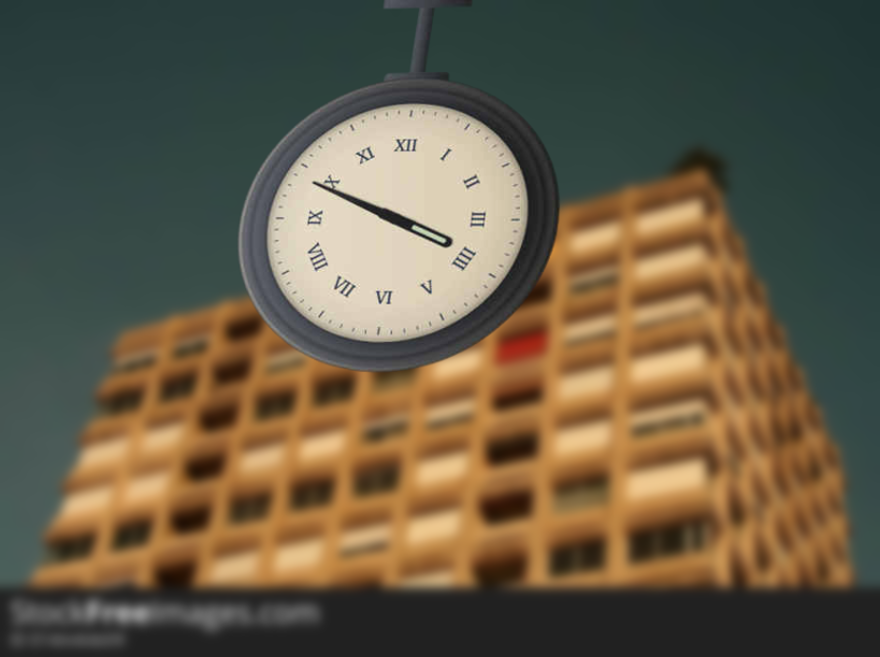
3:49
